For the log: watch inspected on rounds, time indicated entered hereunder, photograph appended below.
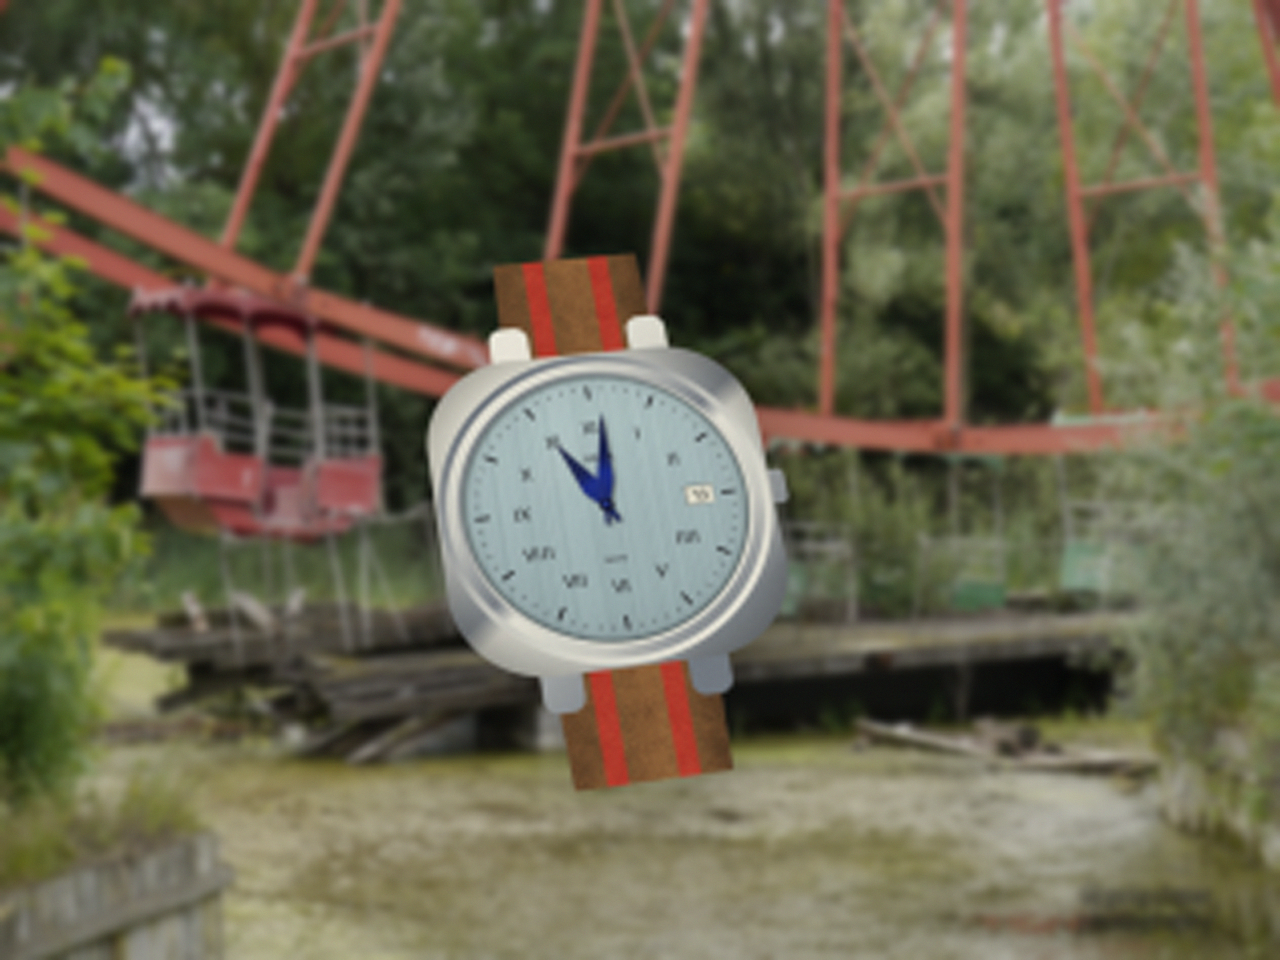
11:01
